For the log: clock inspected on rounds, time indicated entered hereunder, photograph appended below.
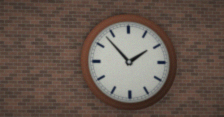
1:53
